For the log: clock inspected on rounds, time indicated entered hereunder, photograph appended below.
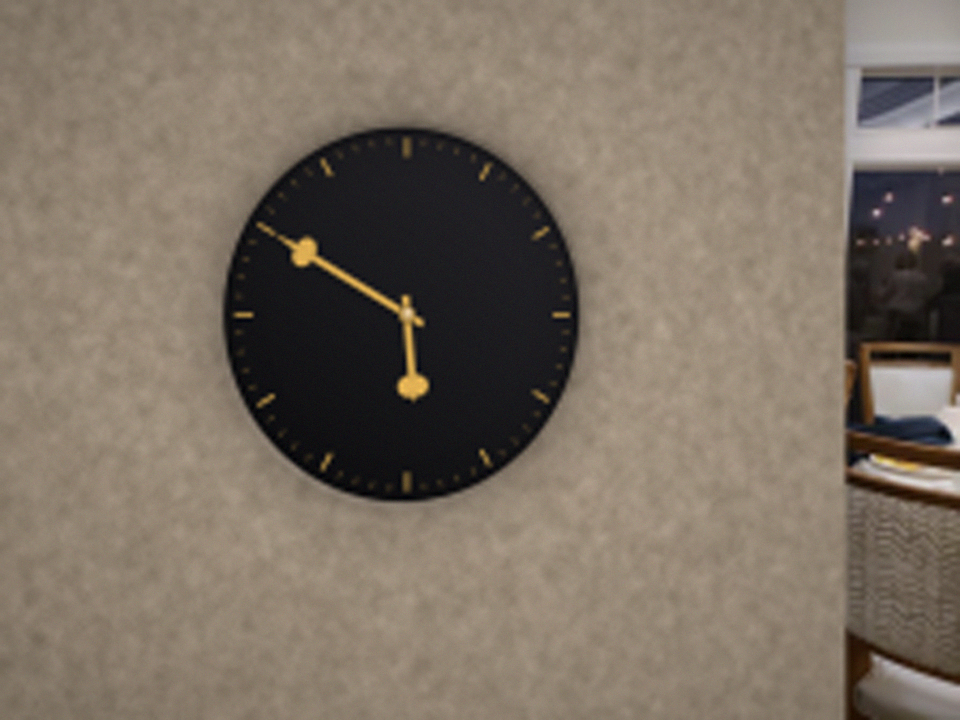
5:50
